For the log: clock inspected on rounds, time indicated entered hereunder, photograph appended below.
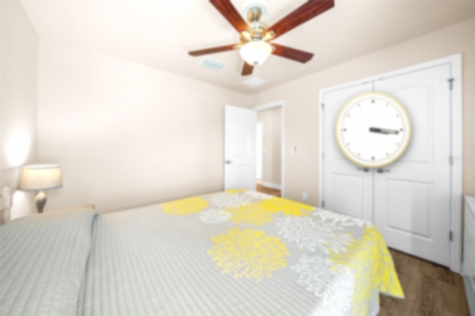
3:16
